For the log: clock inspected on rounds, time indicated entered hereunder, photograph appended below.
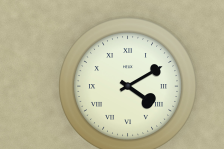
4:10
